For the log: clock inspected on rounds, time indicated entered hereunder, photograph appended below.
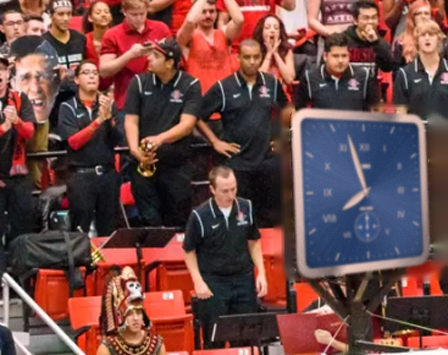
7:57
